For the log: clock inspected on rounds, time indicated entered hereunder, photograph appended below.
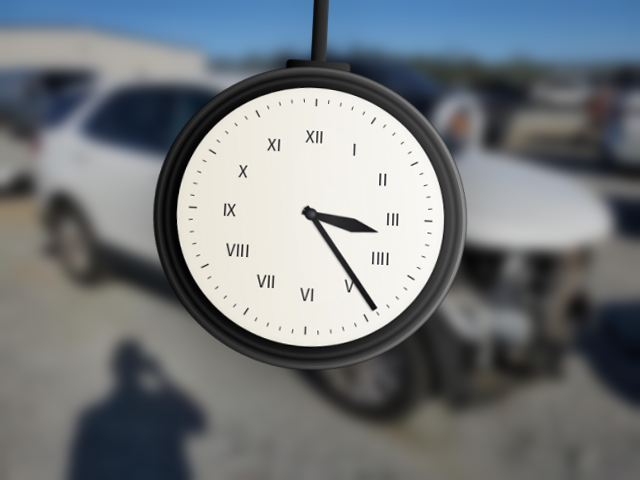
3:24
